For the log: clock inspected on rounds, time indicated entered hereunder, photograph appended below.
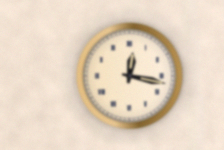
12:17
